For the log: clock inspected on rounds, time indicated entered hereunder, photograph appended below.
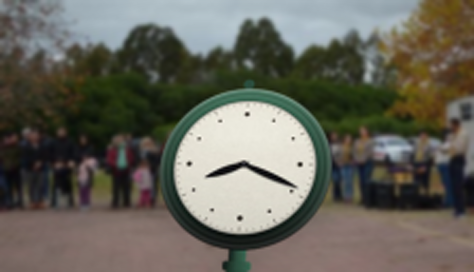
8:19
